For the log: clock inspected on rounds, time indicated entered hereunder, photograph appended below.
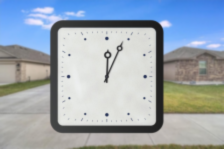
12:04
